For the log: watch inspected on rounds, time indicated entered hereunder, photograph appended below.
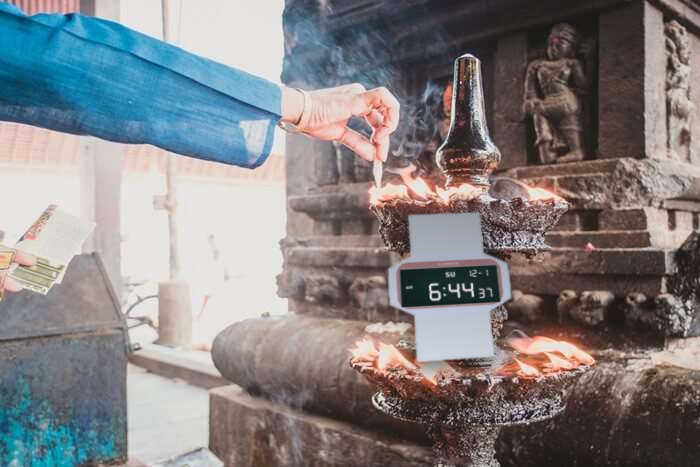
6:44:37
